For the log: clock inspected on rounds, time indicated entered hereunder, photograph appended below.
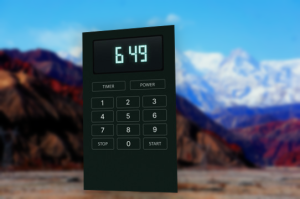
6:49
